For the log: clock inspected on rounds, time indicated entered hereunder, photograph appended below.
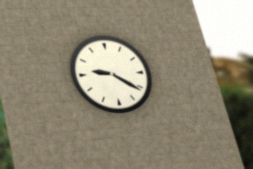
9:21
